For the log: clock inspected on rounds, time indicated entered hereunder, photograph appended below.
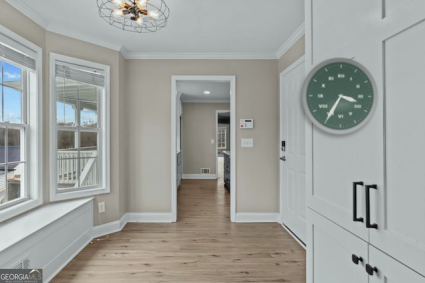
3:35
